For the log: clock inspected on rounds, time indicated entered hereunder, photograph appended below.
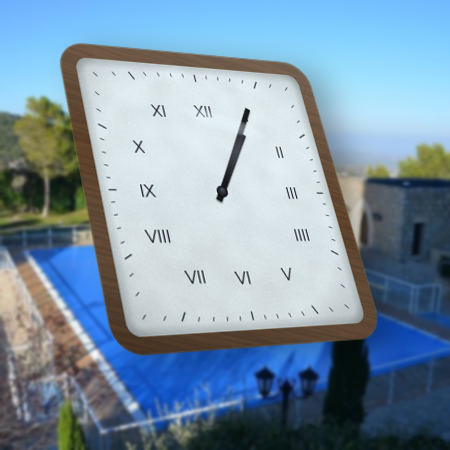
1:05
